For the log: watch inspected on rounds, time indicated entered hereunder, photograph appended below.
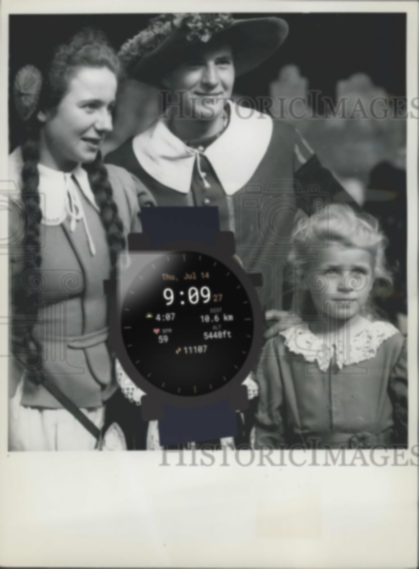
9:09
